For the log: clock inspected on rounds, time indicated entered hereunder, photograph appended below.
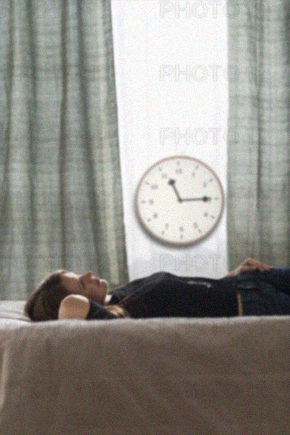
11:15
